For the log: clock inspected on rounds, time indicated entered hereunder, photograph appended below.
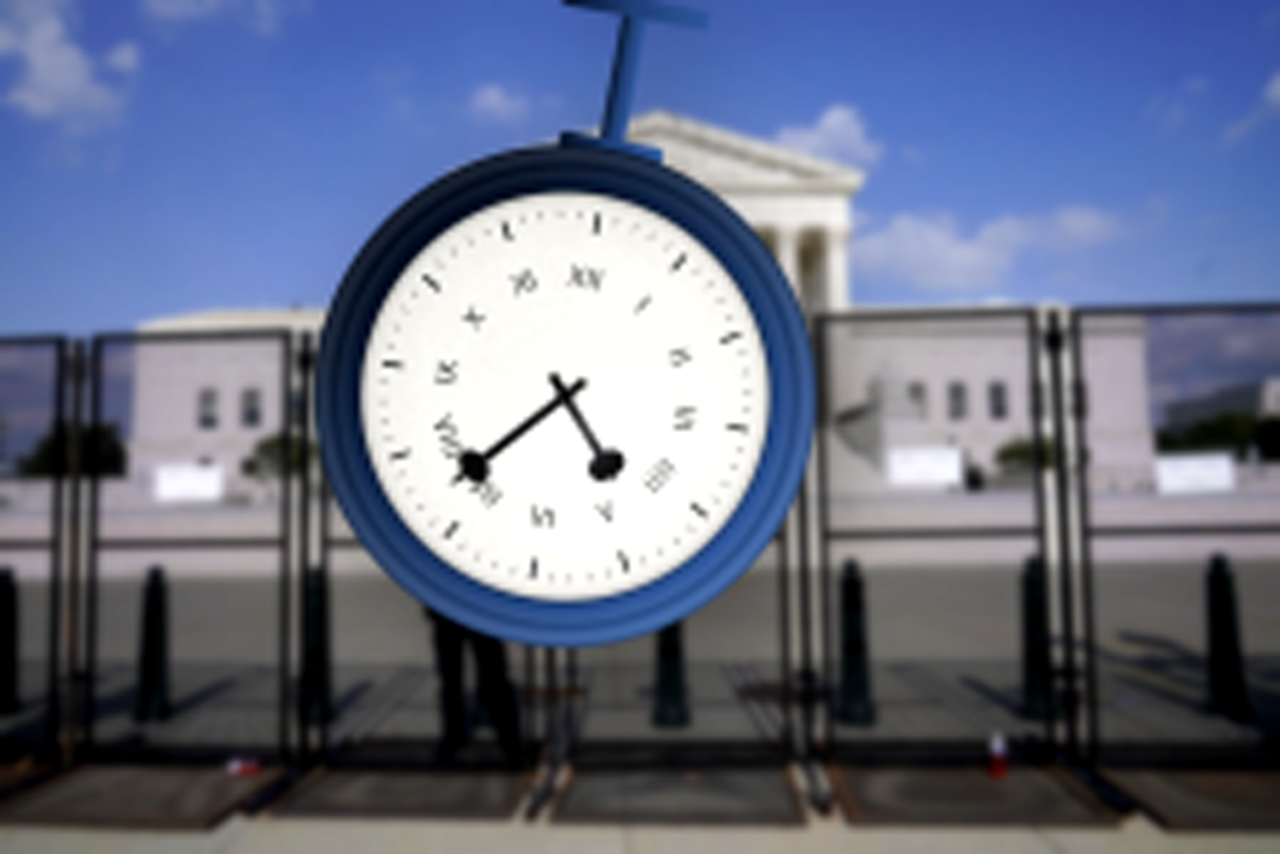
4:37
